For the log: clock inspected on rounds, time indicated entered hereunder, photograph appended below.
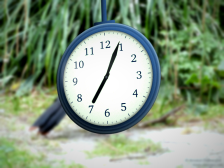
7:04
